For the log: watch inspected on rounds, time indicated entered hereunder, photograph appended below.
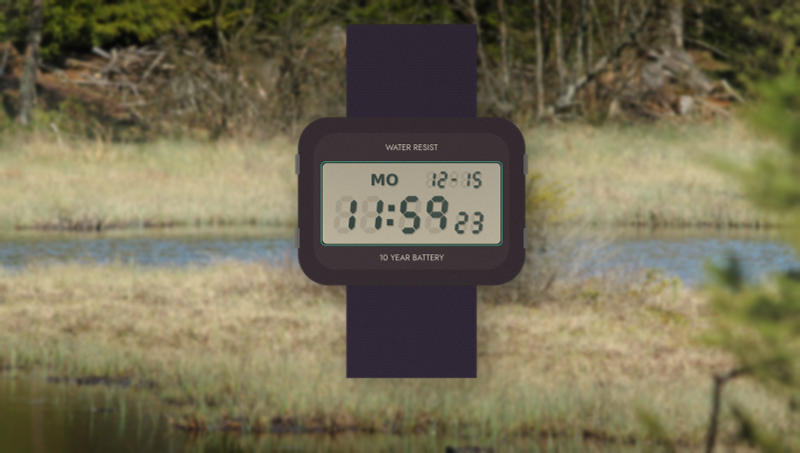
11:59:23
